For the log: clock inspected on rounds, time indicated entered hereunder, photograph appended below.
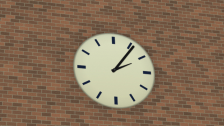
2:06
